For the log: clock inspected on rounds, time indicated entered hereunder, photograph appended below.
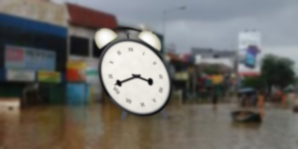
3:42
